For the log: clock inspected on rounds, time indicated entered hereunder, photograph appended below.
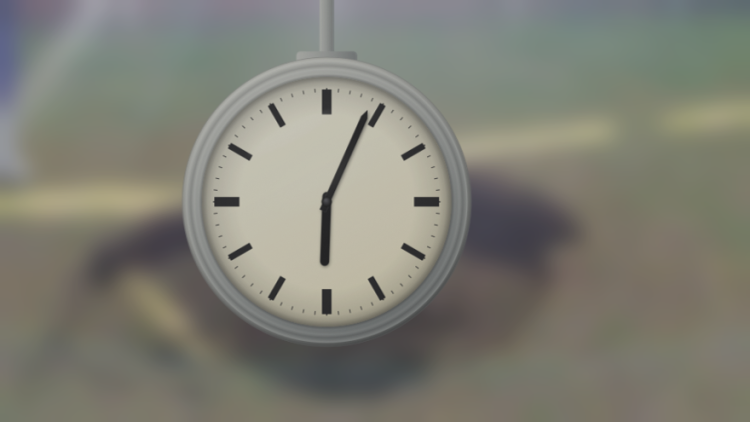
6:04
